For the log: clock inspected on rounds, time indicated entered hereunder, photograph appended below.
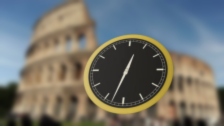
12:33
